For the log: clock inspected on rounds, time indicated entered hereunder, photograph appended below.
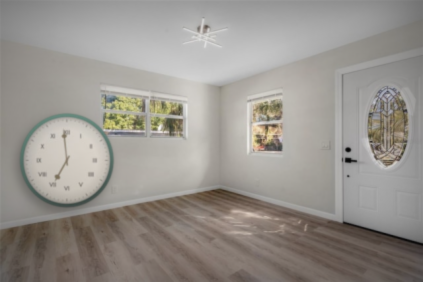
6:59
